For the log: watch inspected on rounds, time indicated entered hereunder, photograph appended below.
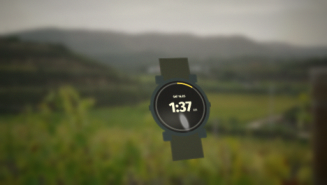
1:37
